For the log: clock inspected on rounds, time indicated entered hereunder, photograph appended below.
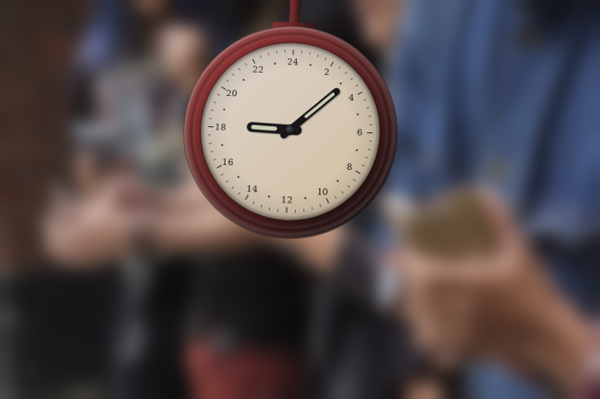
18:08
